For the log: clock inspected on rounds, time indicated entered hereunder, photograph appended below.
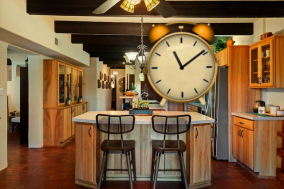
11:09
